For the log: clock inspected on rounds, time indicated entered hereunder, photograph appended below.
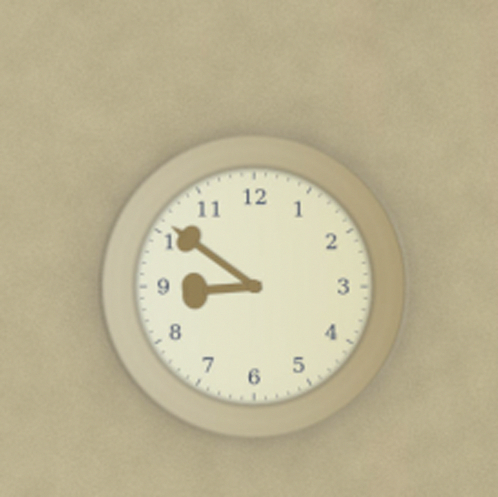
8:51
